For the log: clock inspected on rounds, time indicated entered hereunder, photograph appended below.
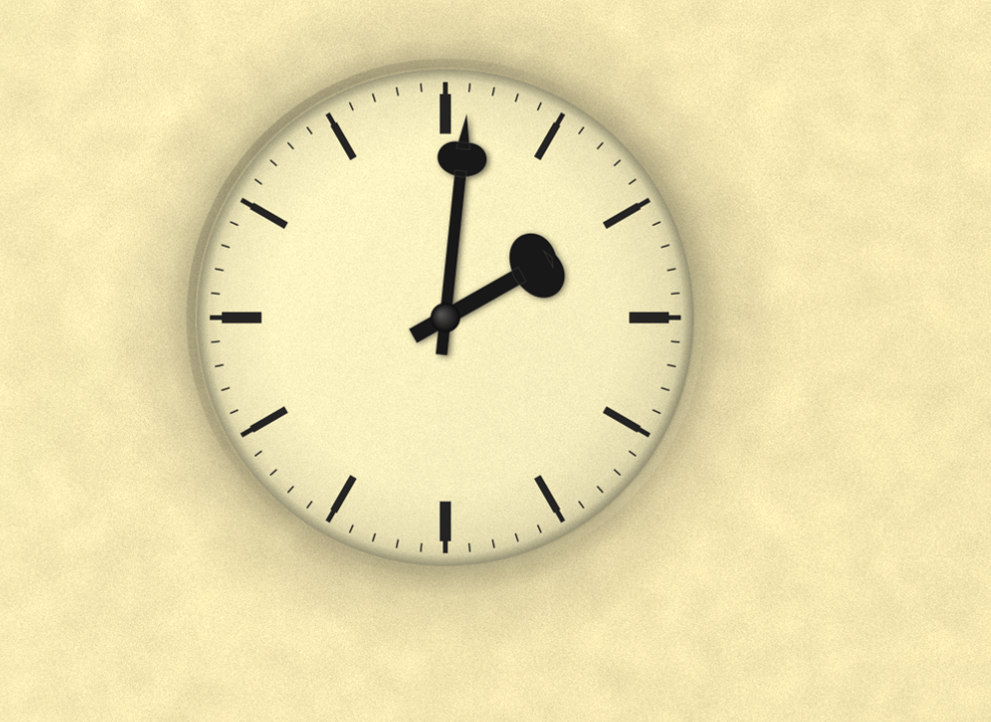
2:01
